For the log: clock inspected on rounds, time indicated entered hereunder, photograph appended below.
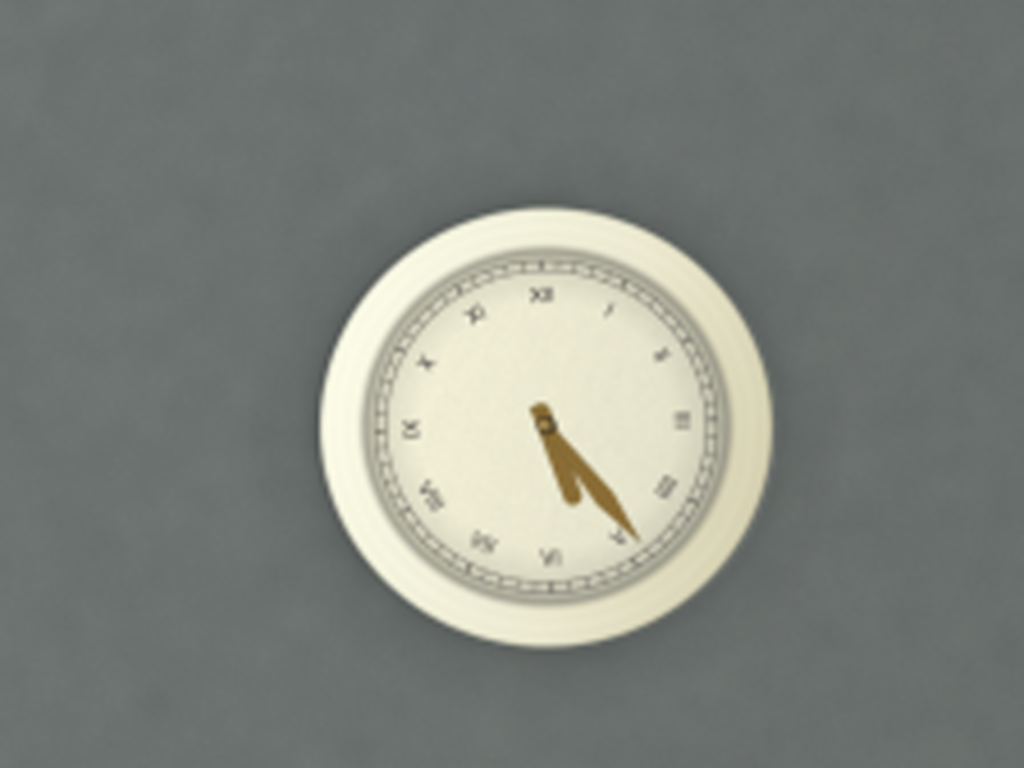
5:24
